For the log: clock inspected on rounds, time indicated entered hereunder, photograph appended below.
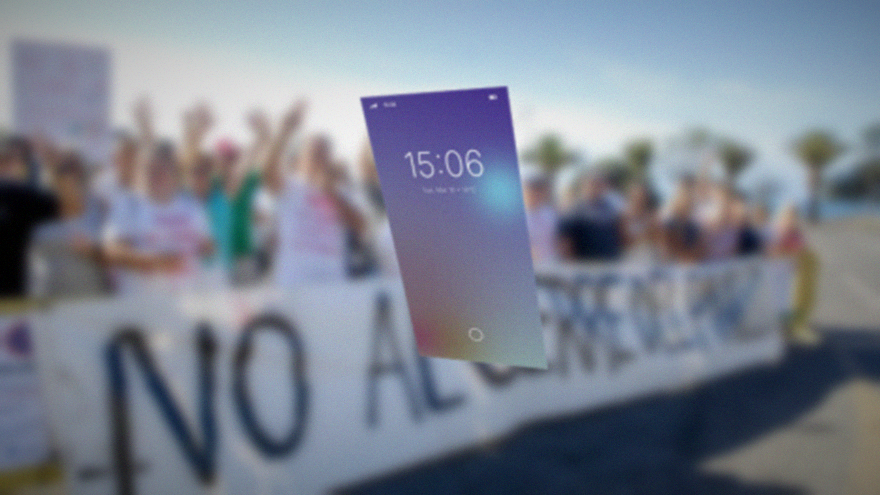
15:06
